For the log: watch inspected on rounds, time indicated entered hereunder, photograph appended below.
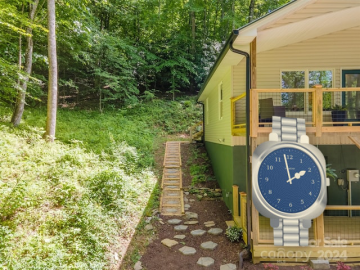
1:58
